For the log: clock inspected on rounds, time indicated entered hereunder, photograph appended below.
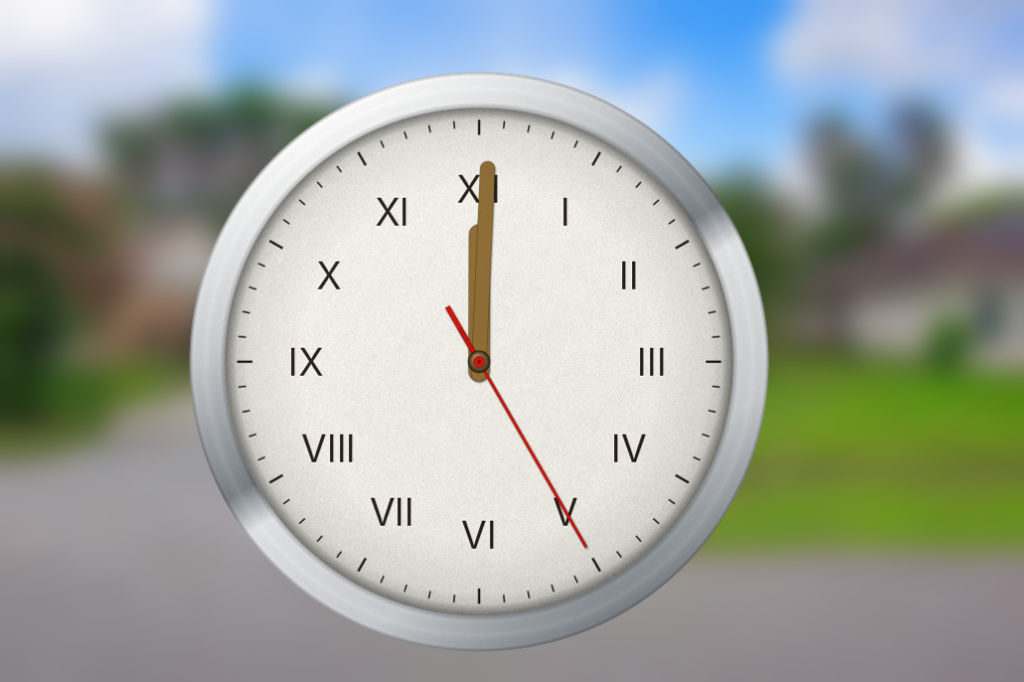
12:00:25
